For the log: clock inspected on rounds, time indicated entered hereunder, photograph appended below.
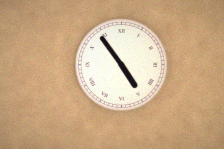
4:54
